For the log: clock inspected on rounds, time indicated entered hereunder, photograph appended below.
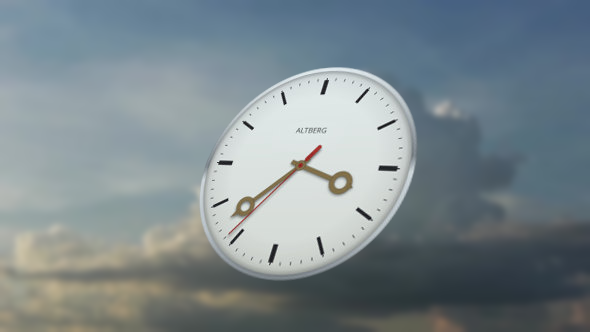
3:37:36
